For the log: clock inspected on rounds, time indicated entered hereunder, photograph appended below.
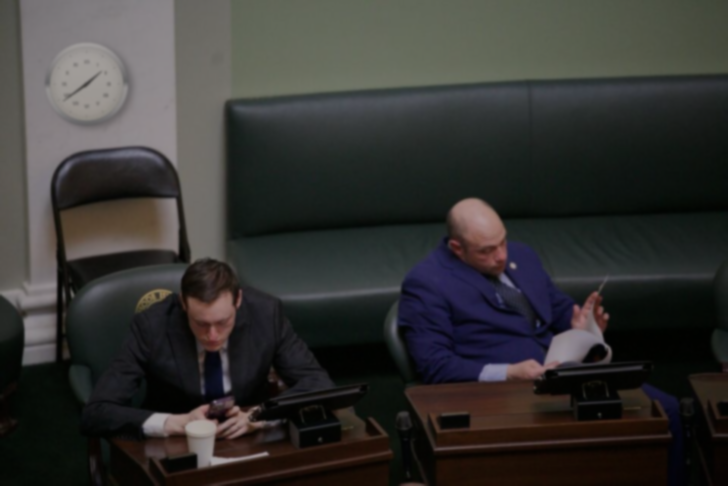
1:39
